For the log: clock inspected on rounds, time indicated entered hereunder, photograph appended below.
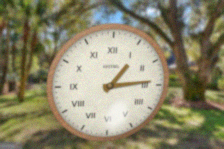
1:14
